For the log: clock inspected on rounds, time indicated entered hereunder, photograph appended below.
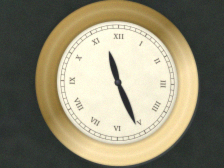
11:26
